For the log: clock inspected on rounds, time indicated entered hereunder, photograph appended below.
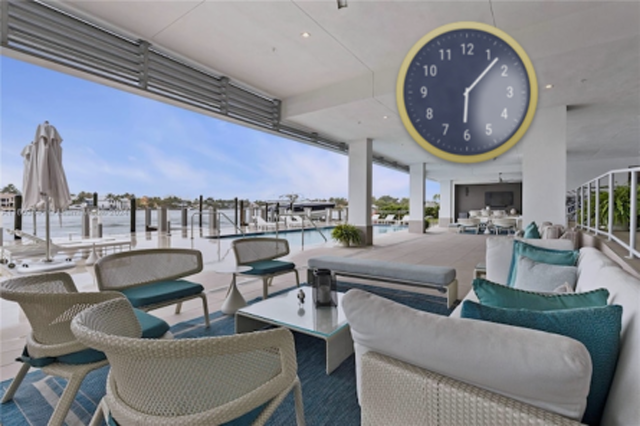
6:07
